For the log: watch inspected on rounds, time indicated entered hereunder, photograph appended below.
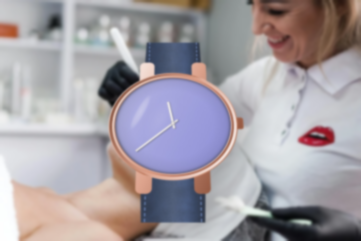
11:38
